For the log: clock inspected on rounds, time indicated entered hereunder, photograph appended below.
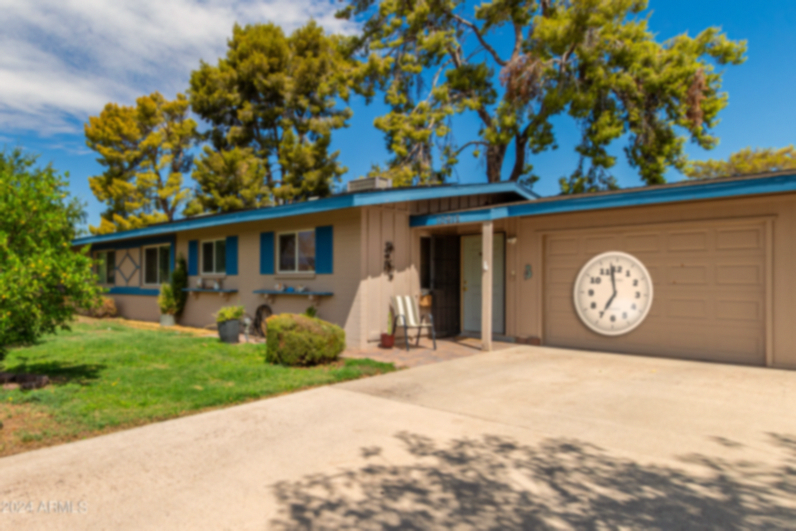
6:58
